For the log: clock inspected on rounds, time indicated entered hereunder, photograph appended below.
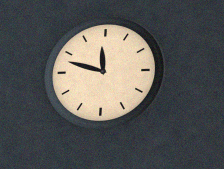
11:48
